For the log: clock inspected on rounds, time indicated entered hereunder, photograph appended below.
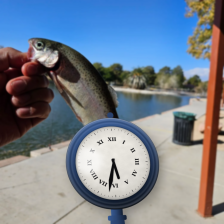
5:32
